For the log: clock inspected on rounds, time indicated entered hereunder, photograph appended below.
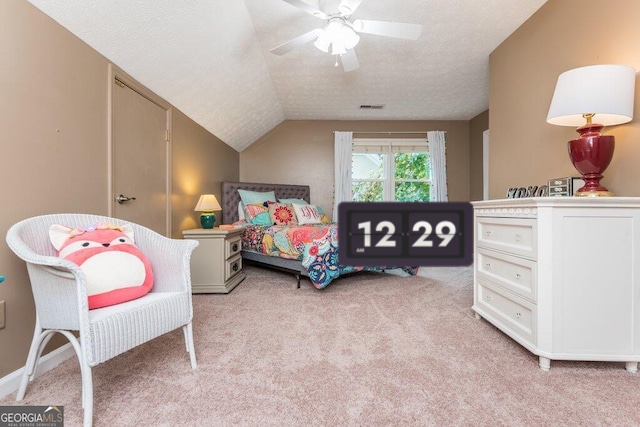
12:29
